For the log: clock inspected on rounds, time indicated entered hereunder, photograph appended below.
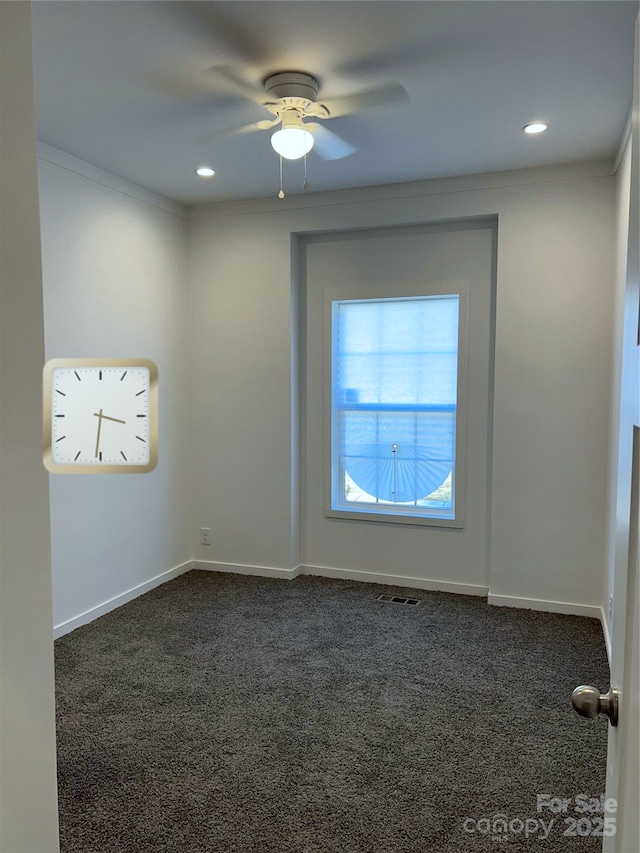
3:31
